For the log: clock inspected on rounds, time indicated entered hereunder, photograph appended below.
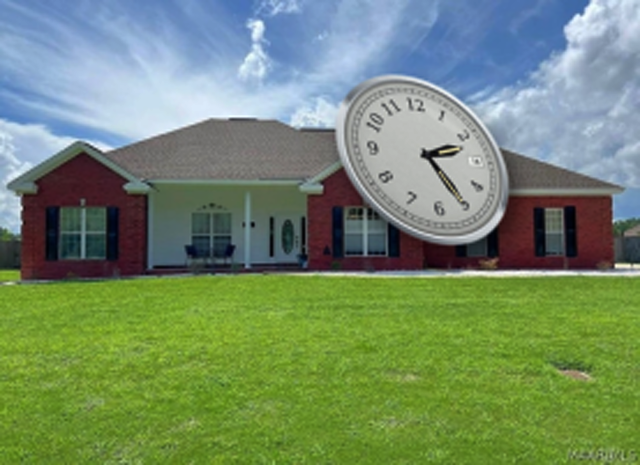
2:25
